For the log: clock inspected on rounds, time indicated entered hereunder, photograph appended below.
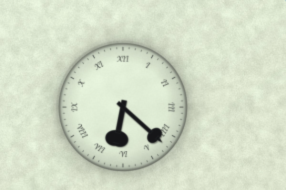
6:22
